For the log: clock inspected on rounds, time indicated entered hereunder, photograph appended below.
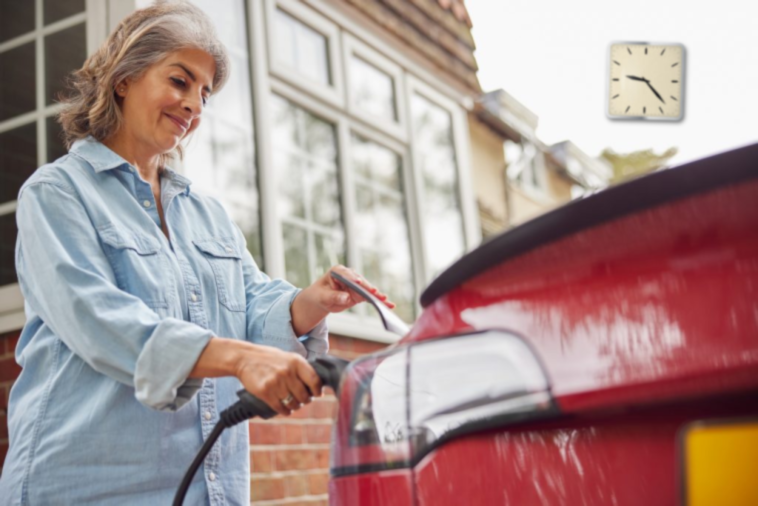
9:23
